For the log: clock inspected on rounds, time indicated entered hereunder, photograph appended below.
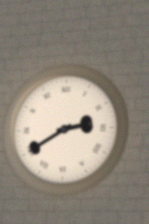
2:40
